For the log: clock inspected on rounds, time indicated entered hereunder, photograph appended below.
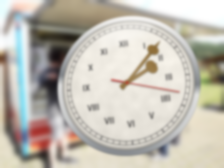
2:07:18
